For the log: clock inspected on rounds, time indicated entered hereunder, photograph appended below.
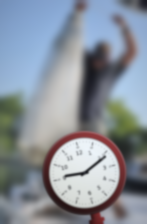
9:11
